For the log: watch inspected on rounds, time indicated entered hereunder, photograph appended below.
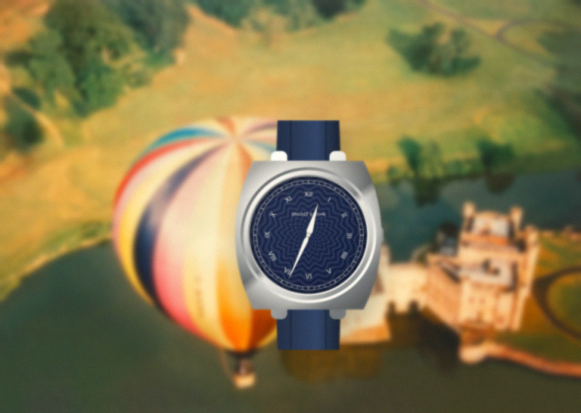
12:34
